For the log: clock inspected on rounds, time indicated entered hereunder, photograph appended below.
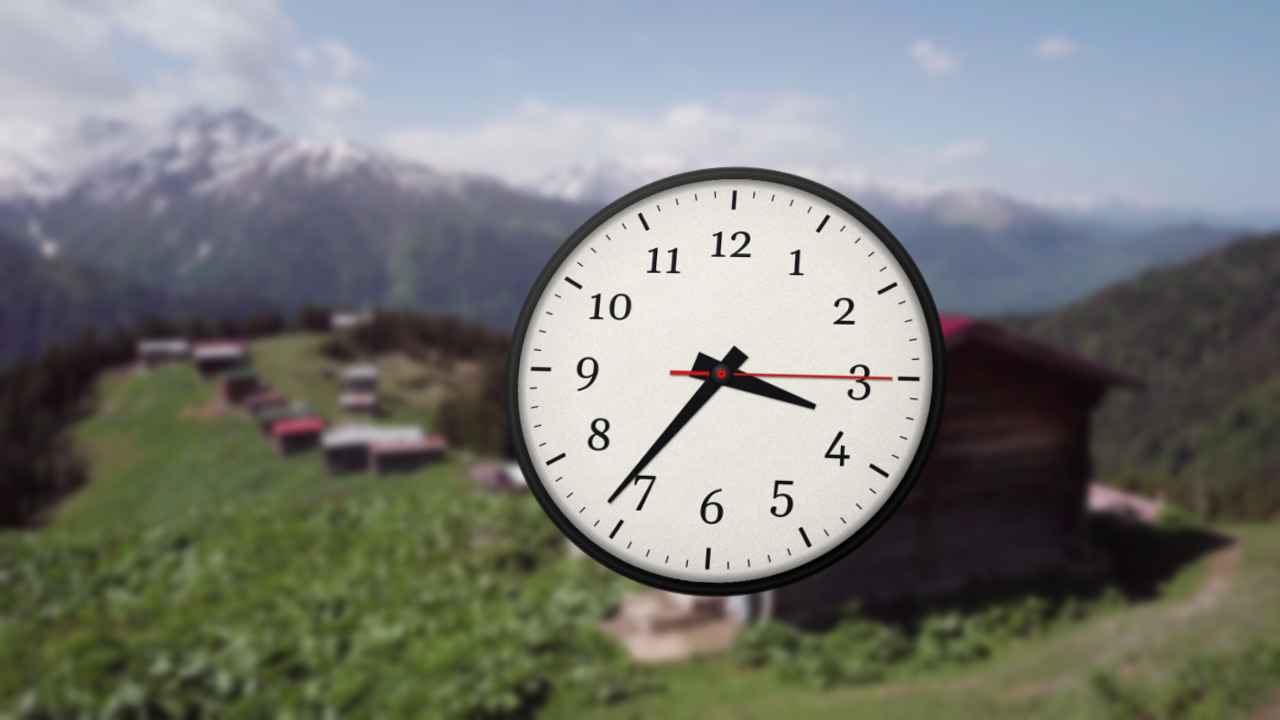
3:36:15
